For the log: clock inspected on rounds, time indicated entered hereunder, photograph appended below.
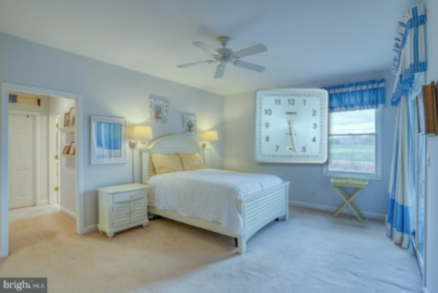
5:28
